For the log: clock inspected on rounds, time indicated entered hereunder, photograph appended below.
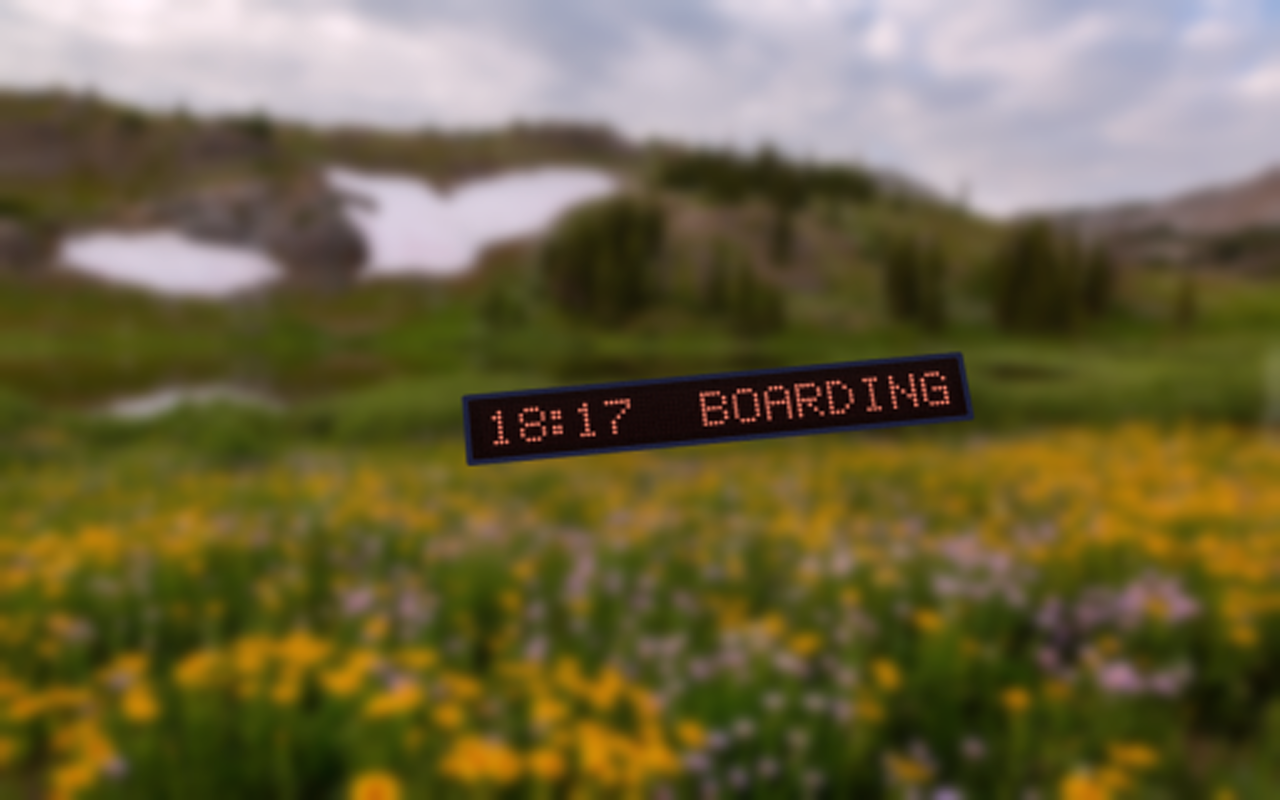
18:17
